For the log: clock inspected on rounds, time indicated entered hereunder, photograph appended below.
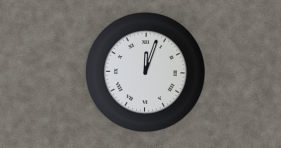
12:03
